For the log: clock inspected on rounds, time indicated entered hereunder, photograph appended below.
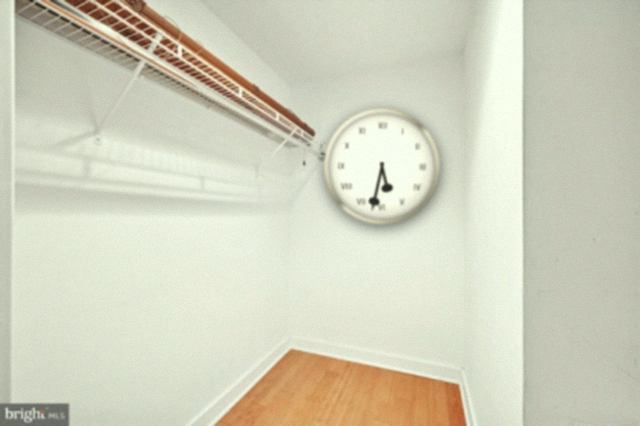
5:32
